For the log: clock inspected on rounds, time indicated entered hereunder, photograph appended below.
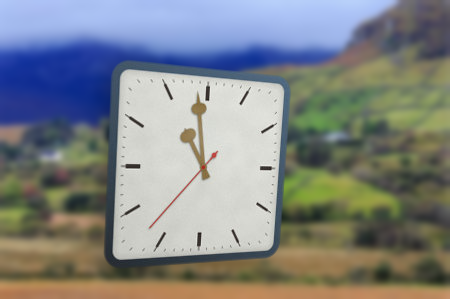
10:58:37
